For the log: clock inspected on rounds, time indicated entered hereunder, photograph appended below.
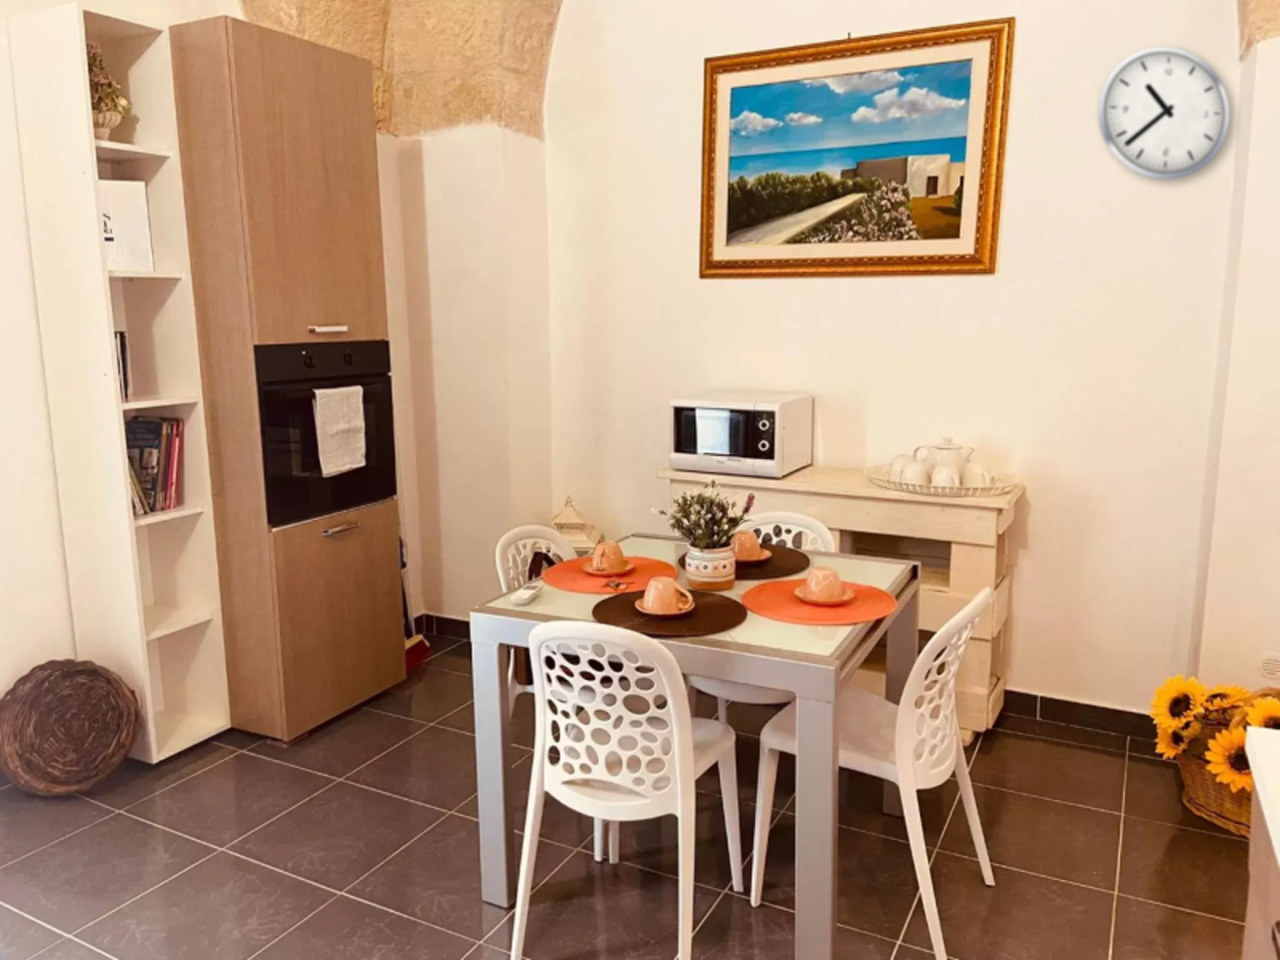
10:38
